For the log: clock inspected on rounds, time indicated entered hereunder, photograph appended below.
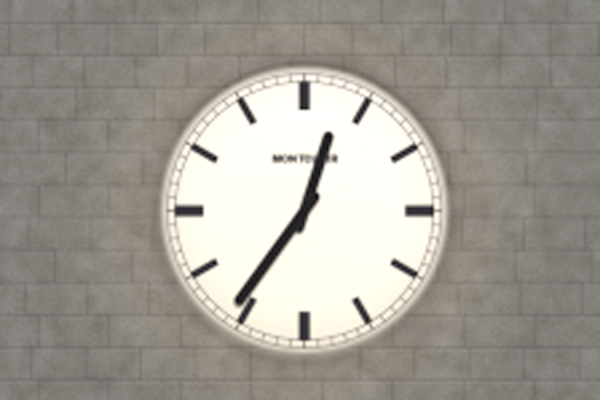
12:36
